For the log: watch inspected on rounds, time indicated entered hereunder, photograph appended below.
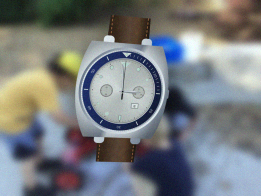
2:59
